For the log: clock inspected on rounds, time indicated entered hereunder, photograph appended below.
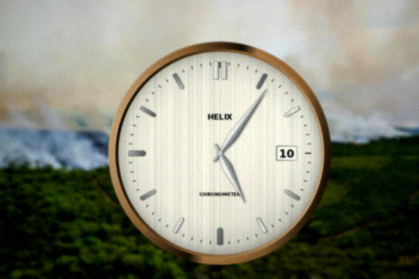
5:06
